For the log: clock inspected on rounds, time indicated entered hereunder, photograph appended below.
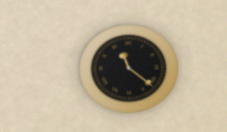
11:22
